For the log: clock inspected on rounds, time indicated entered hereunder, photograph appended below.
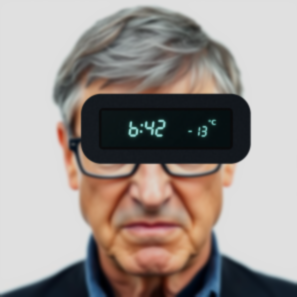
6:42
